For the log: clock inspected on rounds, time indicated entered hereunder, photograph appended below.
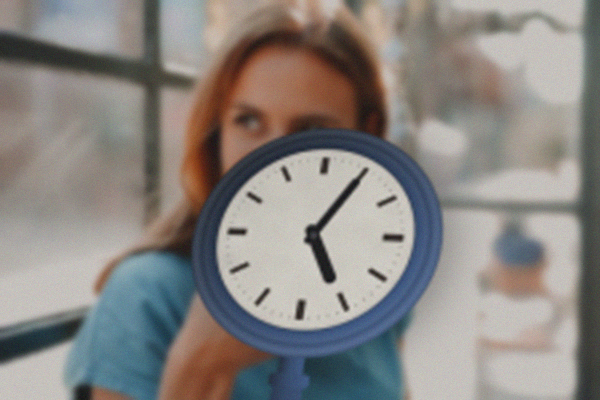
5:05
